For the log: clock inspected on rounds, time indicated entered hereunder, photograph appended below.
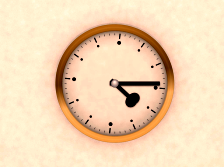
4:14
